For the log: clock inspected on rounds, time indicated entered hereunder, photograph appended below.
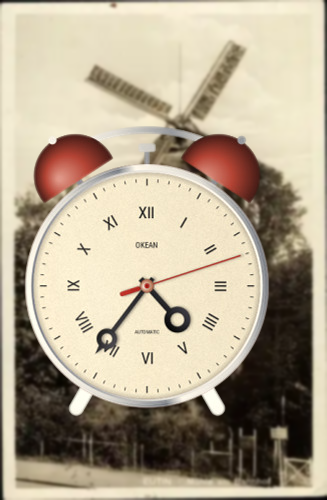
4:36:12
